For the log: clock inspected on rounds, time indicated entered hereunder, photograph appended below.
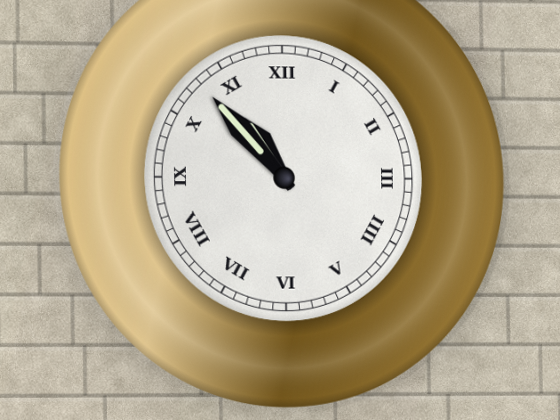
10:53
